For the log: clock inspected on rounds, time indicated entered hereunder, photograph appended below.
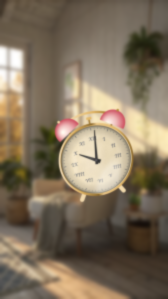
10:01
